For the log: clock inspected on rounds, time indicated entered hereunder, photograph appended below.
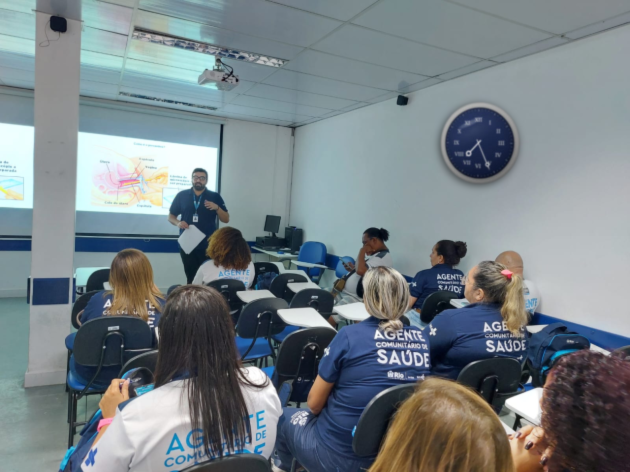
7:26
